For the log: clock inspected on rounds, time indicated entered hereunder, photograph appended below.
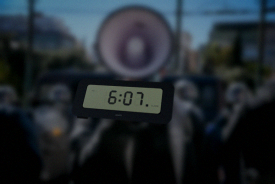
6:07
